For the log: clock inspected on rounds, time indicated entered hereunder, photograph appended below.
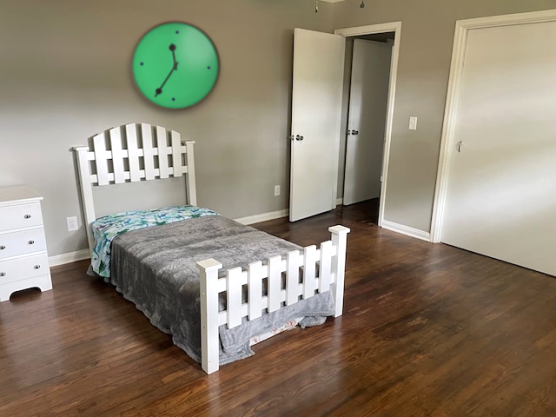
11:35
